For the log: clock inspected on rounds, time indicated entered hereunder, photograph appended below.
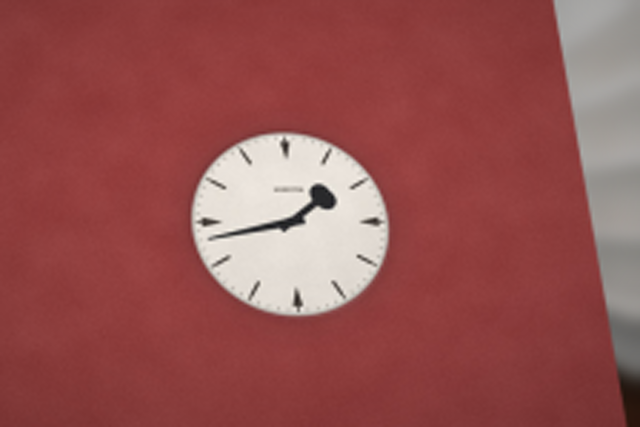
1:43
